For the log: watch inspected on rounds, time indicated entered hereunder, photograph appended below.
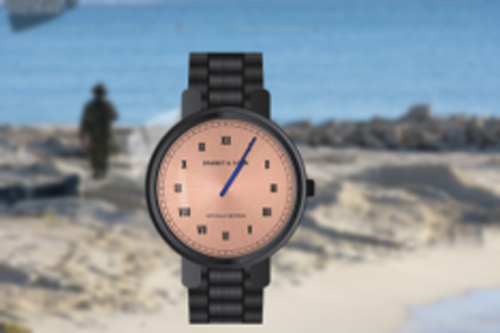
1:05
